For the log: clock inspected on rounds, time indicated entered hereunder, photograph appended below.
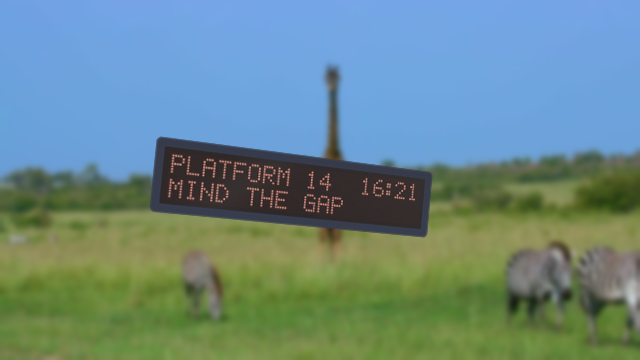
16:21
